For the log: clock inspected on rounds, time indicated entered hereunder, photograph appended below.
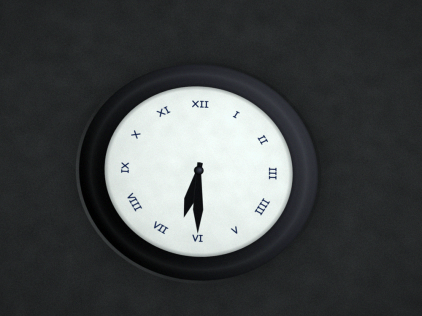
6:30
